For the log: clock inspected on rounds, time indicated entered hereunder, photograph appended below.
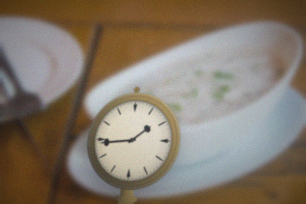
1:44
